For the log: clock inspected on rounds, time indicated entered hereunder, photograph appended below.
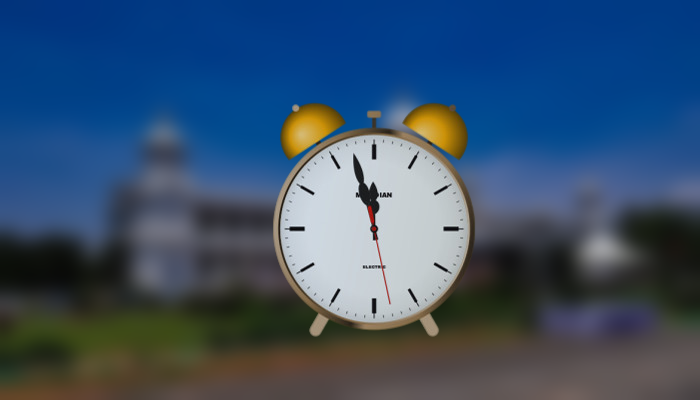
11:57:28
